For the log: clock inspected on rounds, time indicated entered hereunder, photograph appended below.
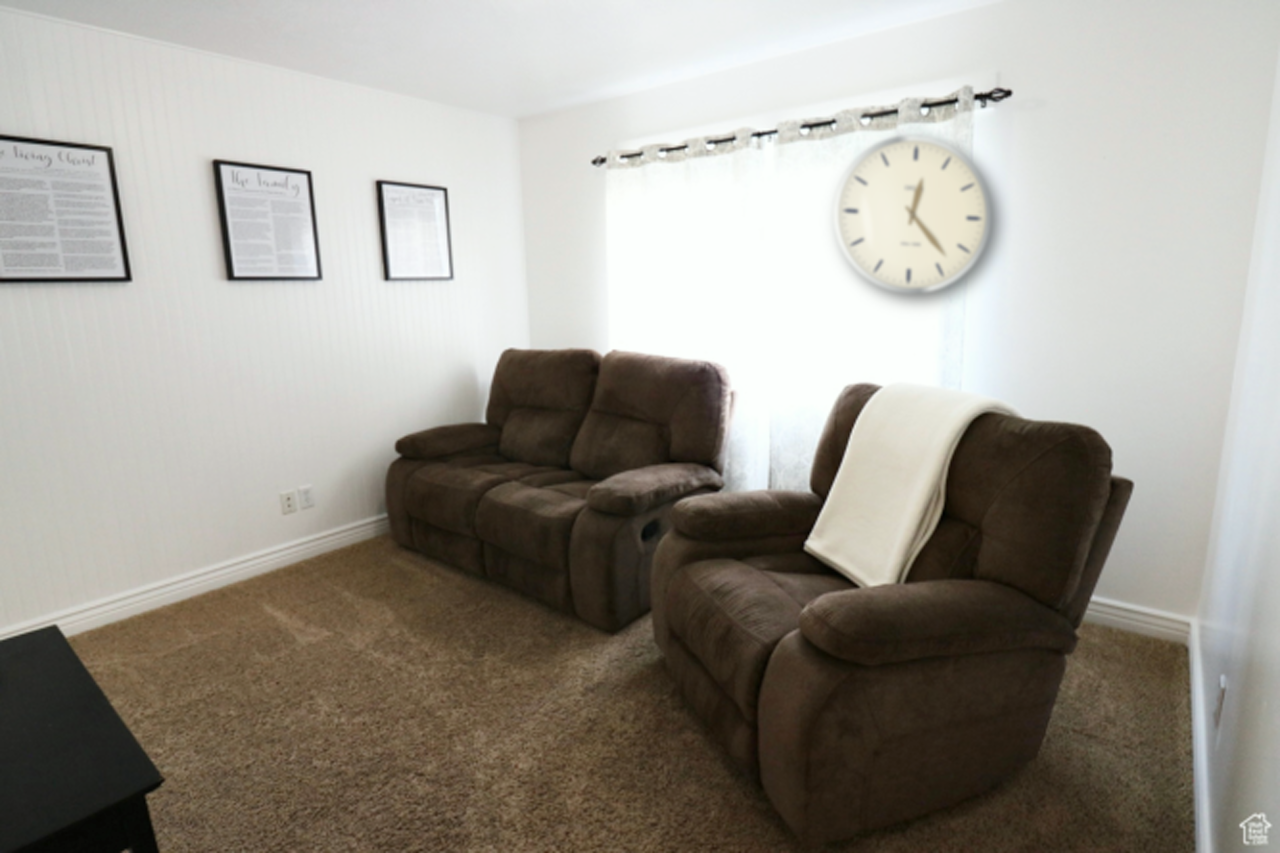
12:23
